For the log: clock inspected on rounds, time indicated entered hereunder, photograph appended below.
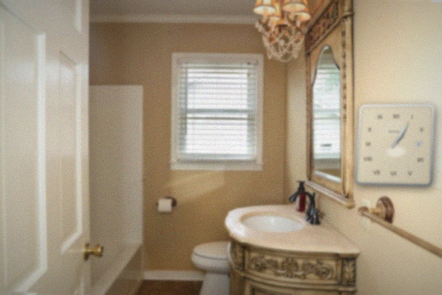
1:05
